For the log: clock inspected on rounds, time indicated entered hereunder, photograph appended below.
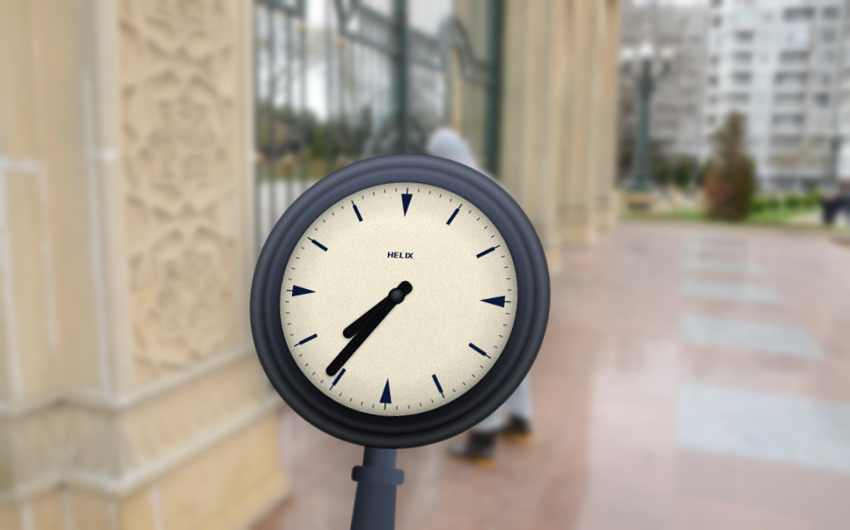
7:36
